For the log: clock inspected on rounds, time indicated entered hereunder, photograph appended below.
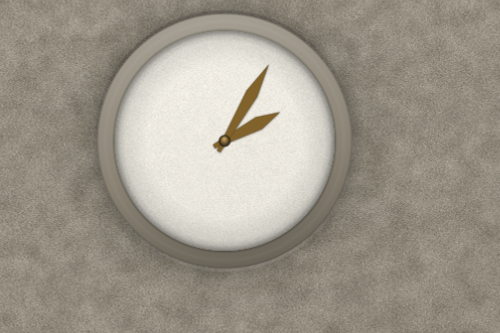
2:05
